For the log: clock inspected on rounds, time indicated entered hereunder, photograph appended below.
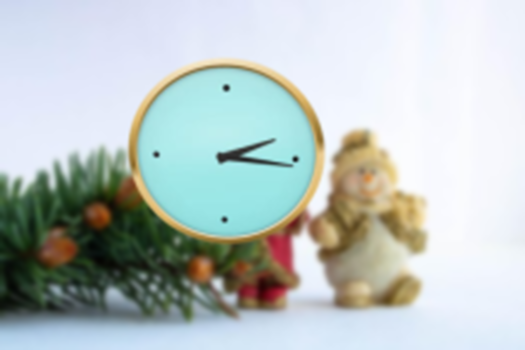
2:16
